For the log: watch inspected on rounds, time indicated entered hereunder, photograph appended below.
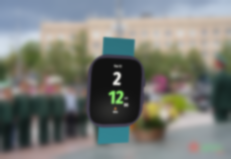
2:12
